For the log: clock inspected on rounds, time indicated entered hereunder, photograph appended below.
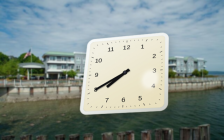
7:40
